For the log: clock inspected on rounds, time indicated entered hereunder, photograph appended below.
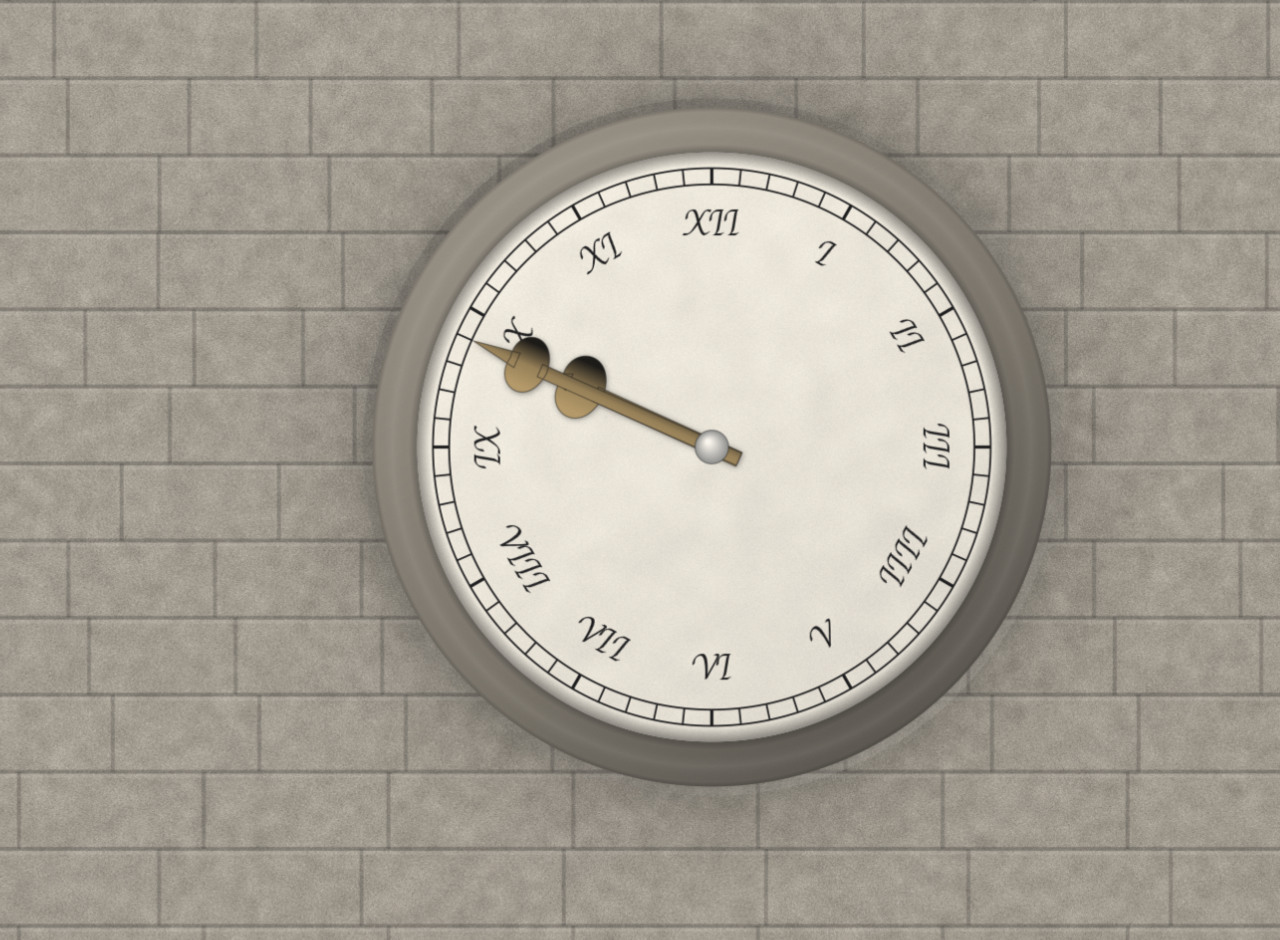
9:49
